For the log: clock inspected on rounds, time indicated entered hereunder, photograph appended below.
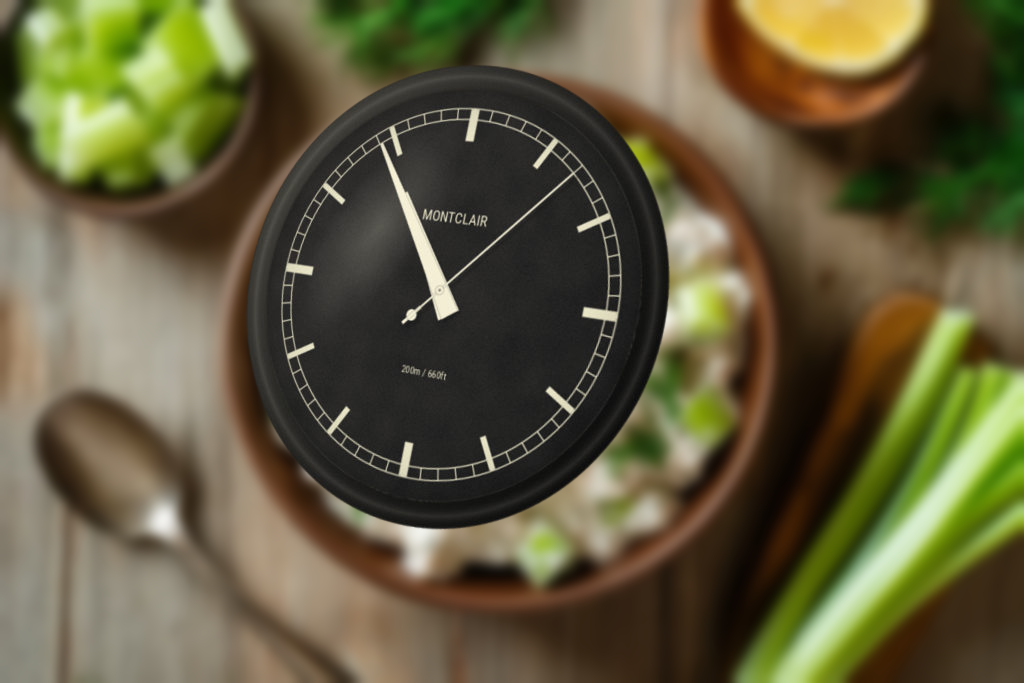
10:54:07
